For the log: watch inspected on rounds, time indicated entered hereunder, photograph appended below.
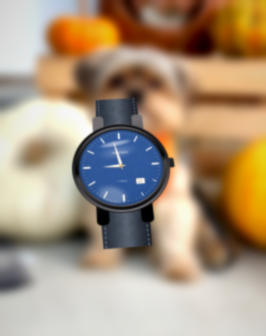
8:58
